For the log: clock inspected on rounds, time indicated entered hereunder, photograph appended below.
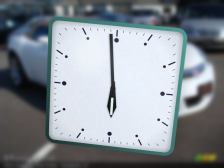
5:59
